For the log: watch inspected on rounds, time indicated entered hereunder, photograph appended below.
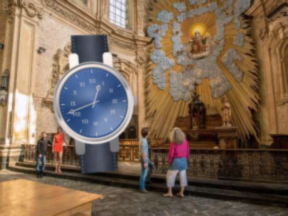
12:42
